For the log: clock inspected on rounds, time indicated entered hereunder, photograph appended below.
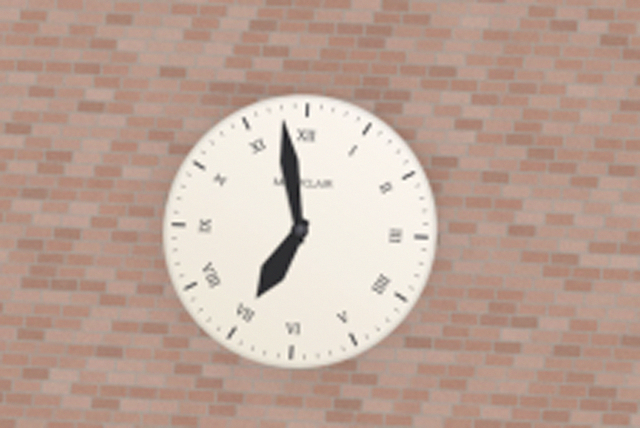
6:58
